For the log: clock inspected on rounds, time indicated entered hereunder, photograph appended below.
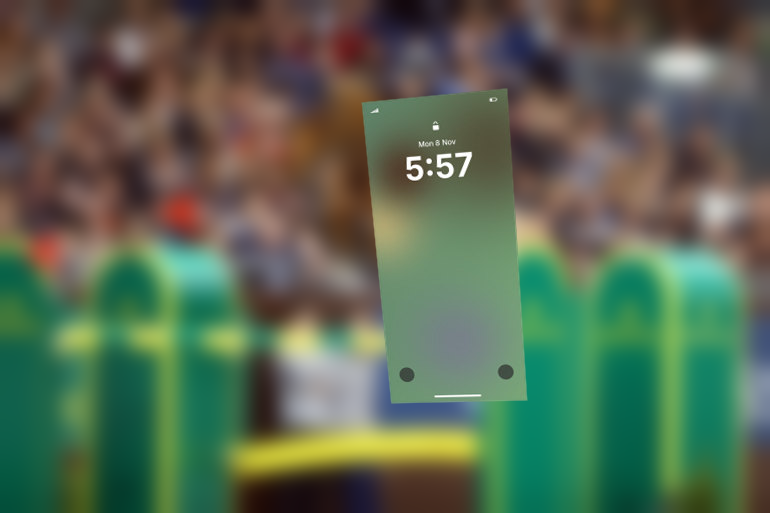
5:57
